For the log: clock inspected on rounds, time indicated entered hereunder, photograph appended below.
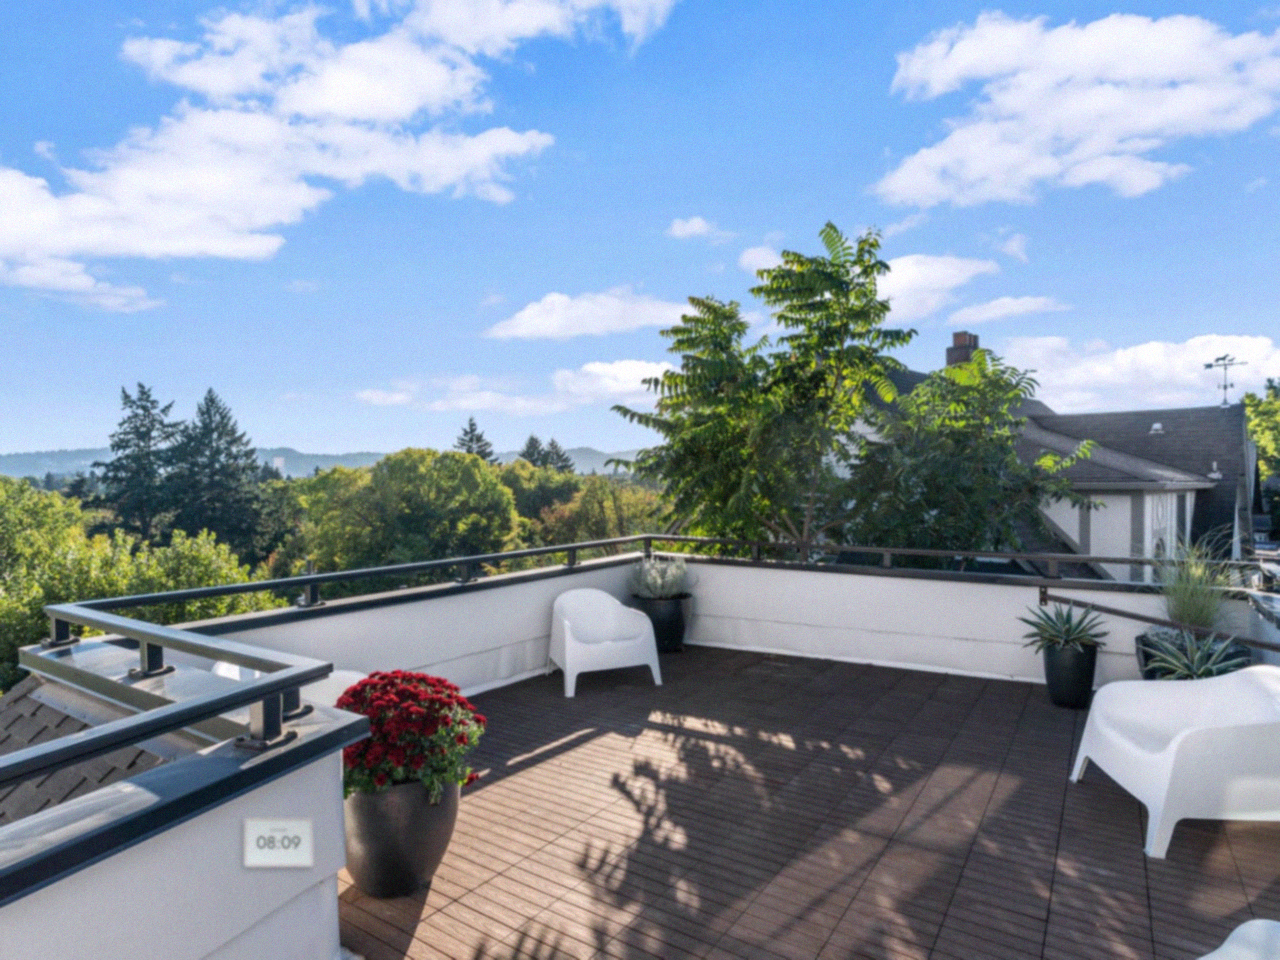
8:09
